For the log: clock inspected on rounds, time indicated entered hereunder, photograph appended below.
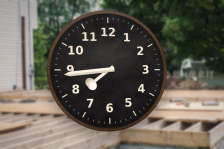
7:44
